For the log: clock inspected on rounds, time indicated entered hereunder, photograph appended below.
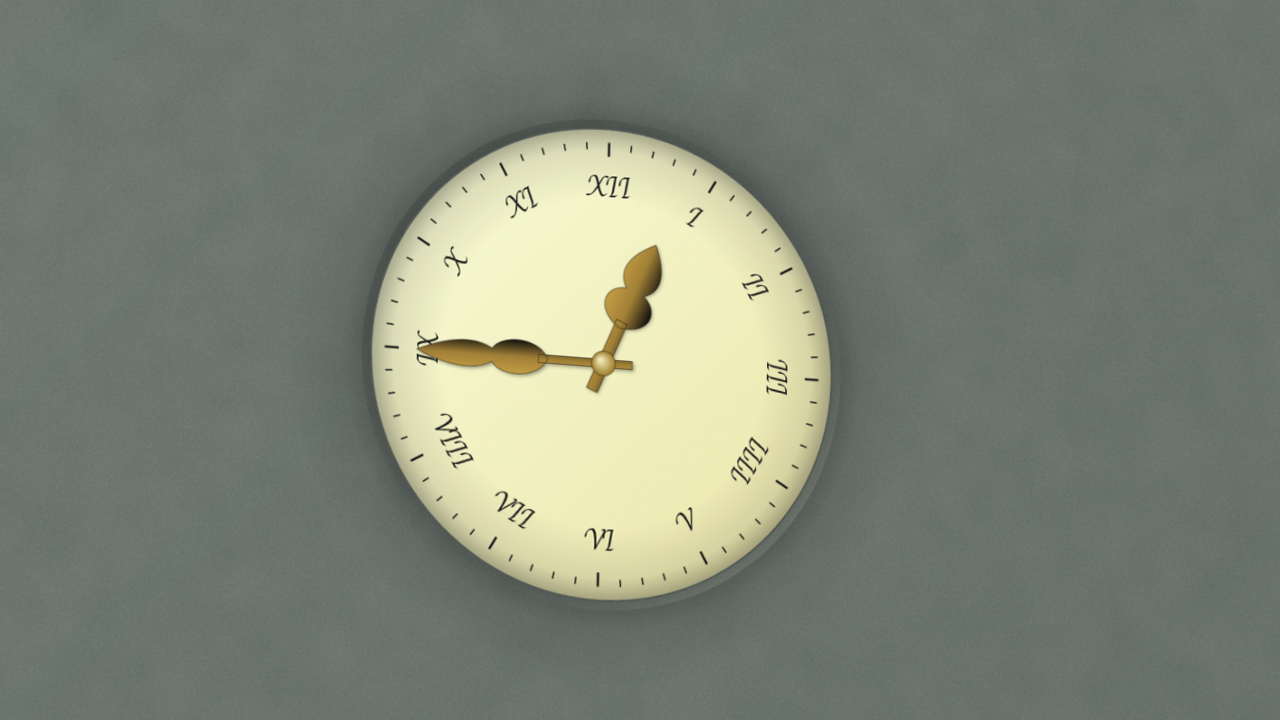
12:45
